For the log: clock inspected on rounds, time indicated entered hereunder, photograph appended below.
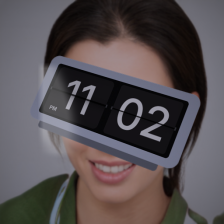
11:02
